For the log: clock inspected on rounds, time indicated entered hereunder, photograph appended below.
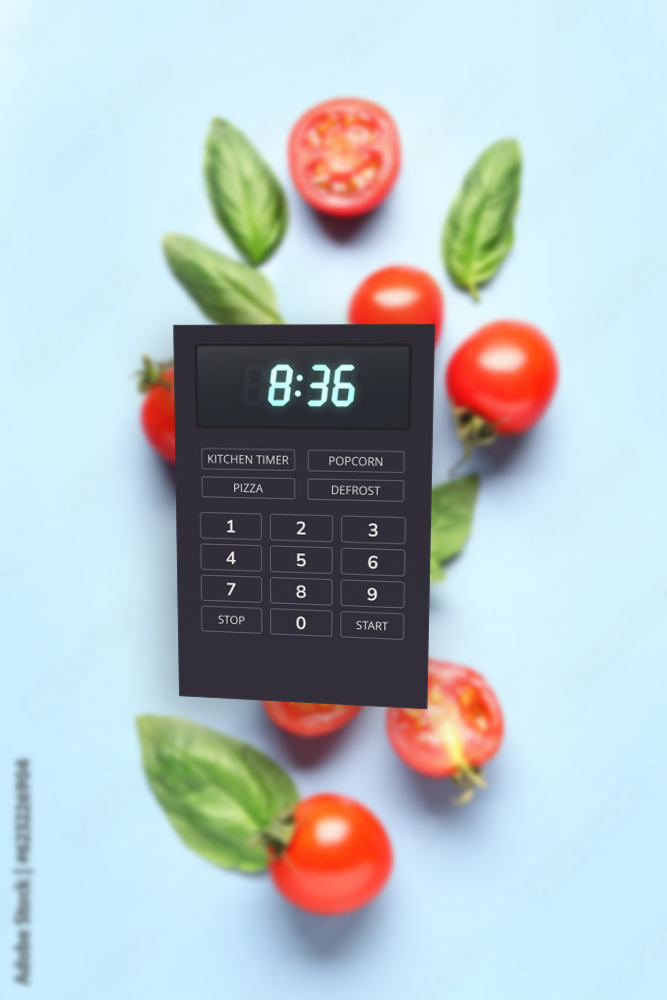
8:36
